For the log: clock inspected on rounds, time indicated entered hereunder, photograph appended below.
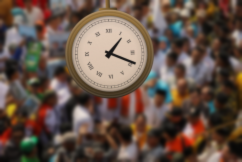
1:19
